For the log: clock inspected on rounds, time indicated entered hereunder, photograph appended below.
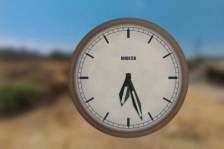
6:27
